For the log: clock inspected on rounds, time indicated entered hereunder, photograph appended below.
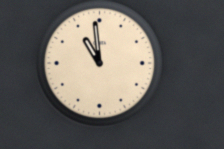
10:59
